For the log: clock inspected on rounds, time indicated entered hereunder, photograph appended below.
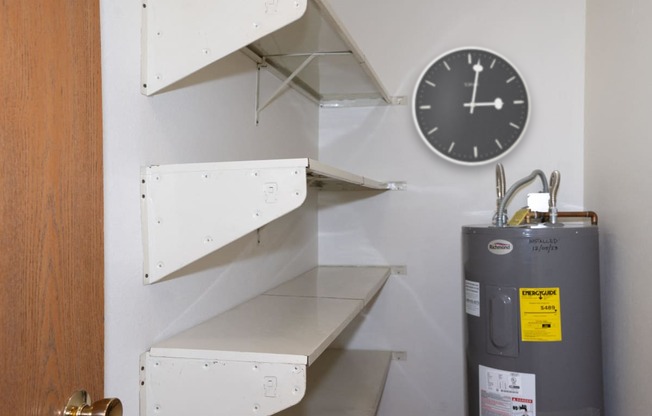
3:02
